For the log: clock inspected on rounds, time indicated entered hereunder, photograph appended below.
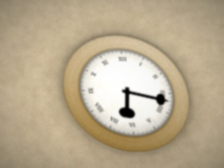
6:17
